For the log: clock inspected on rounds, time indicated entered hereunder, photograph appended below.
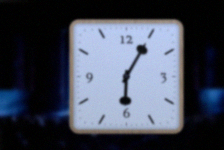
6:05
